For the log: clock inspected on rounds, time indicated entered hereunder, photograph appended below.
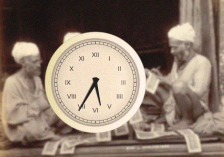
5:35
